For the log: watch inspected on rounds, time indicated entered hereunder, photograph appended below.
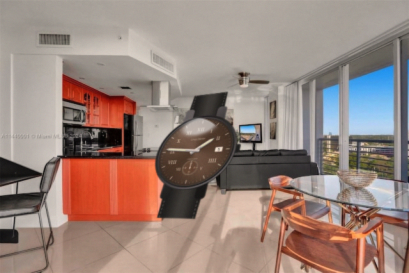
1:46
